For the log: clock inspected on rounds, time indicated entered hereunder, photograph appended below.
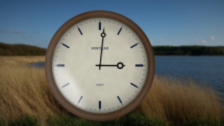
3:01
